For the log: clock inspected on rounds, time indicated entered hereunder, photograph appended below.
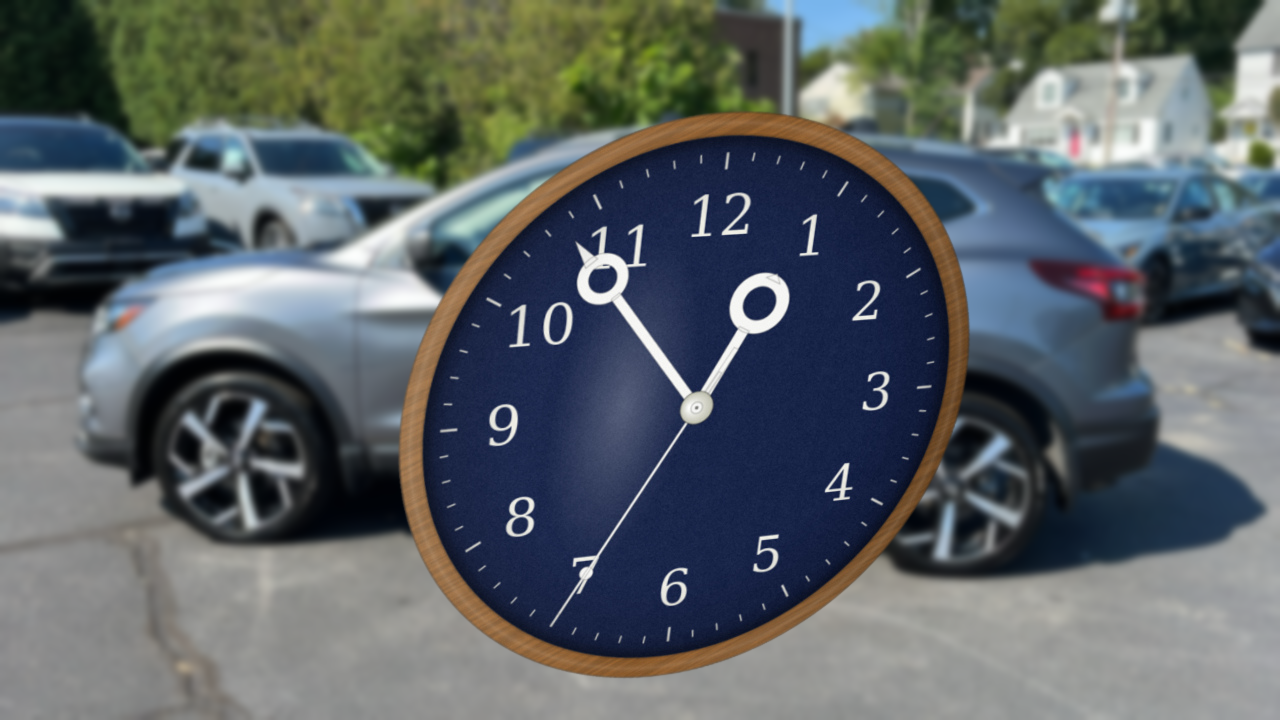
12:53:35
